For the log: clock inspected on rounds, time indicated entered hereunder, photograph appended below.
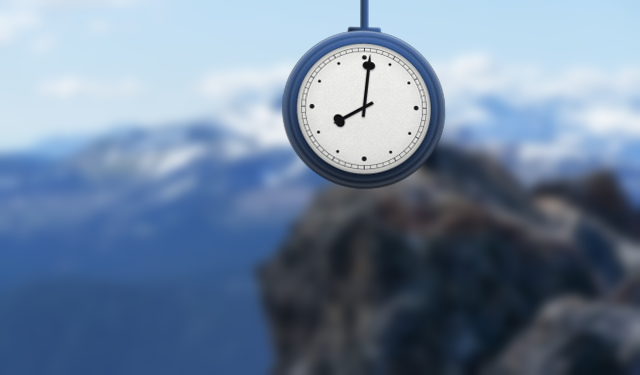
8:01
